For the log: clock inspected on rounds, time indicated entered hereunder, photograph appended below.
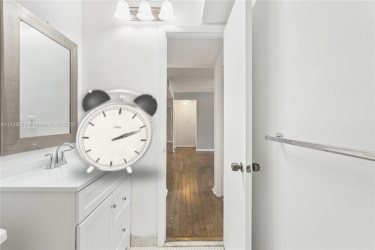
2:11
